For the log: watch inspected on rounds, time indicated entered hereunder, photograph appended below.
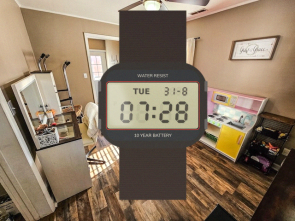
7:28
